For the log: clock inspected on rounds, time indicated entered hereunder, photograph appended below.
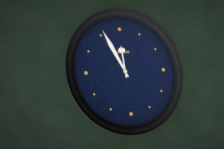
11:56
